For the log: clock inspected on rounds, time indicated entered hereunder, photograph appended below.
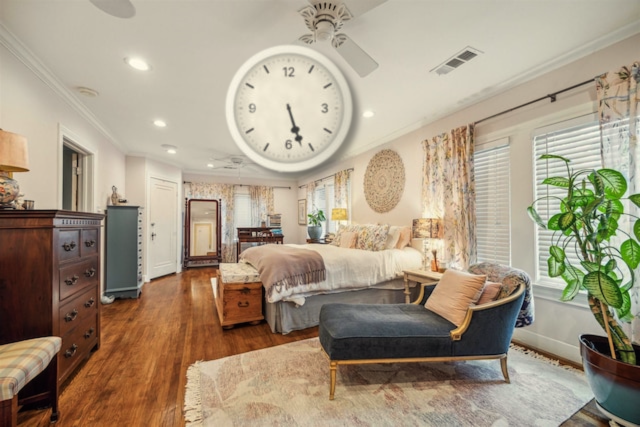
5:27
